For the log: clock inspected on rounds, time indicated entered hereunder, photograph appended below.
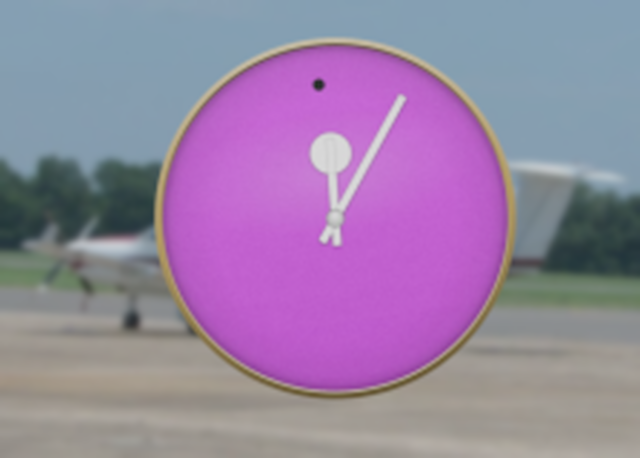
12:06
